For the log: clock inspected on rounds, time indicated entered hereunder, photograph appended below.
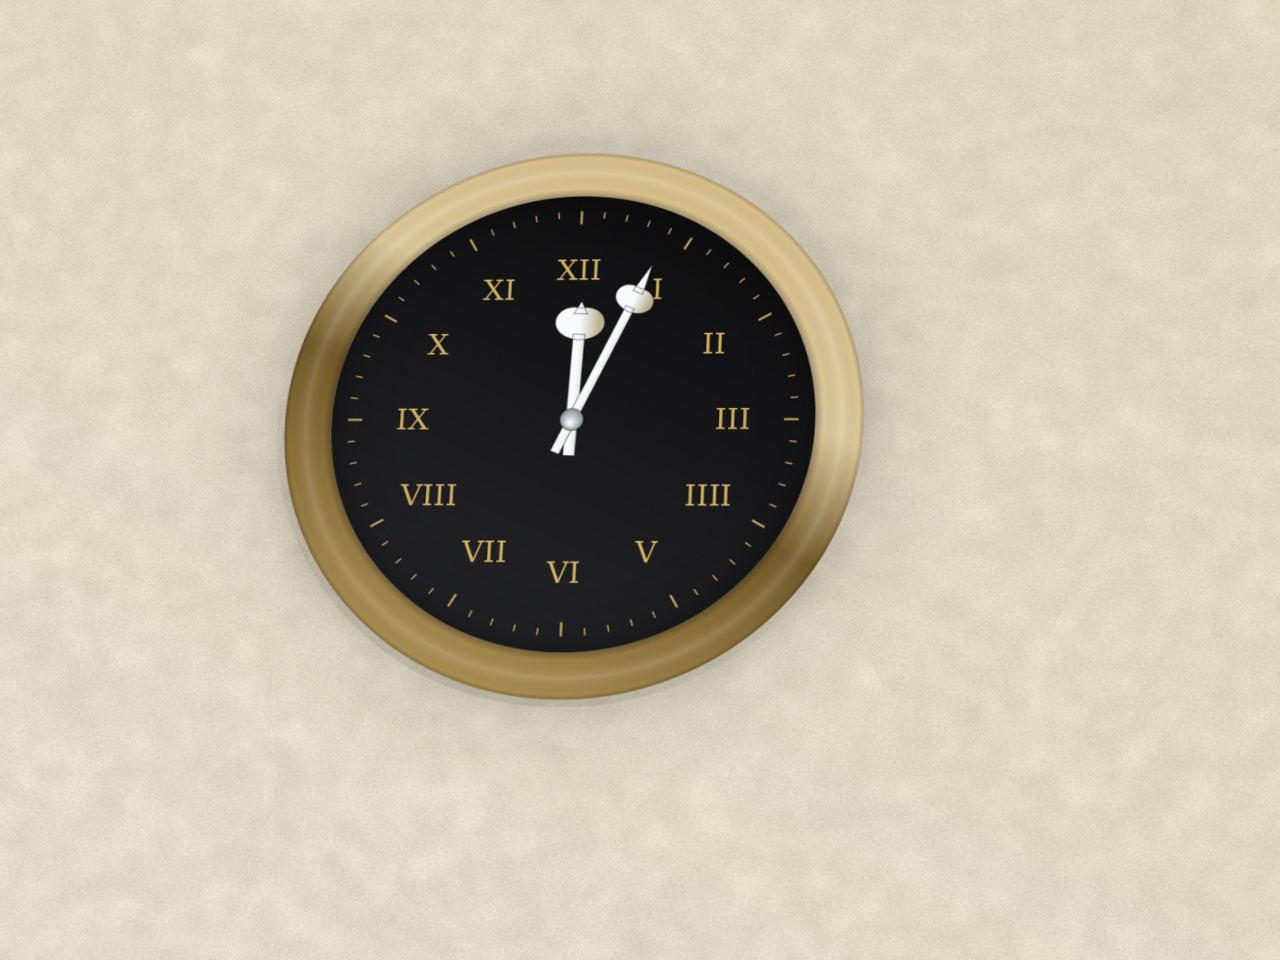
12:04
